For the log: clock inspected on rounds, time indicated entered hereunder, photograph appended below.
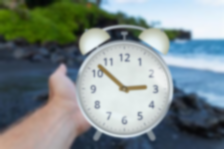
2:52
